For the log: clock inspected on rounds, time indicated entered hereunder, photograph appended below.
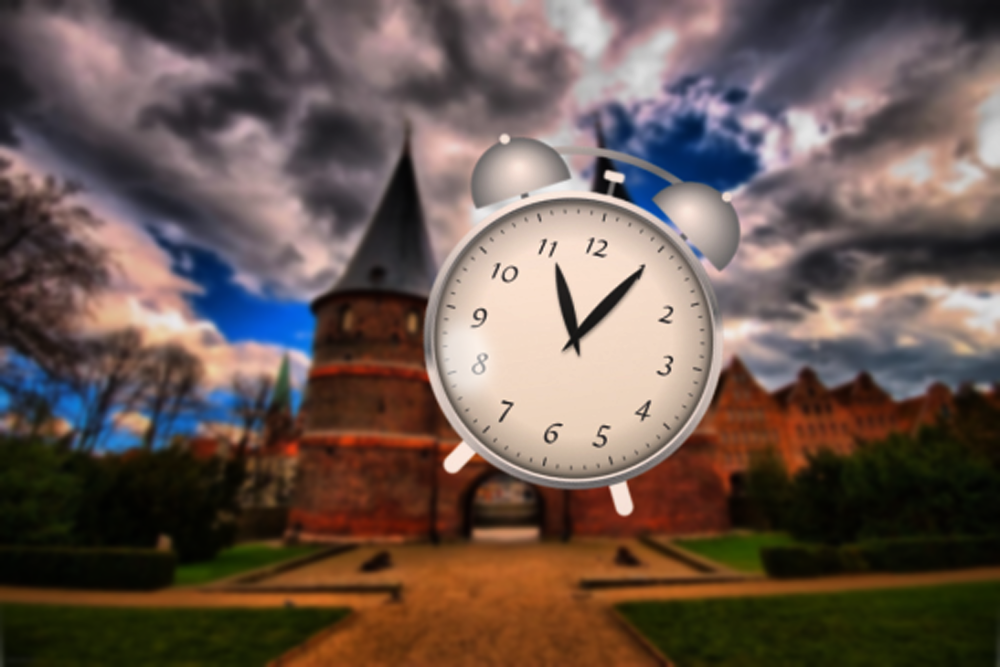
11:05
